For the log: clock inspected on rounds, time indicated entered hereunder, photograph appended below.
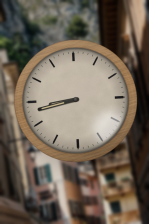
8:43
